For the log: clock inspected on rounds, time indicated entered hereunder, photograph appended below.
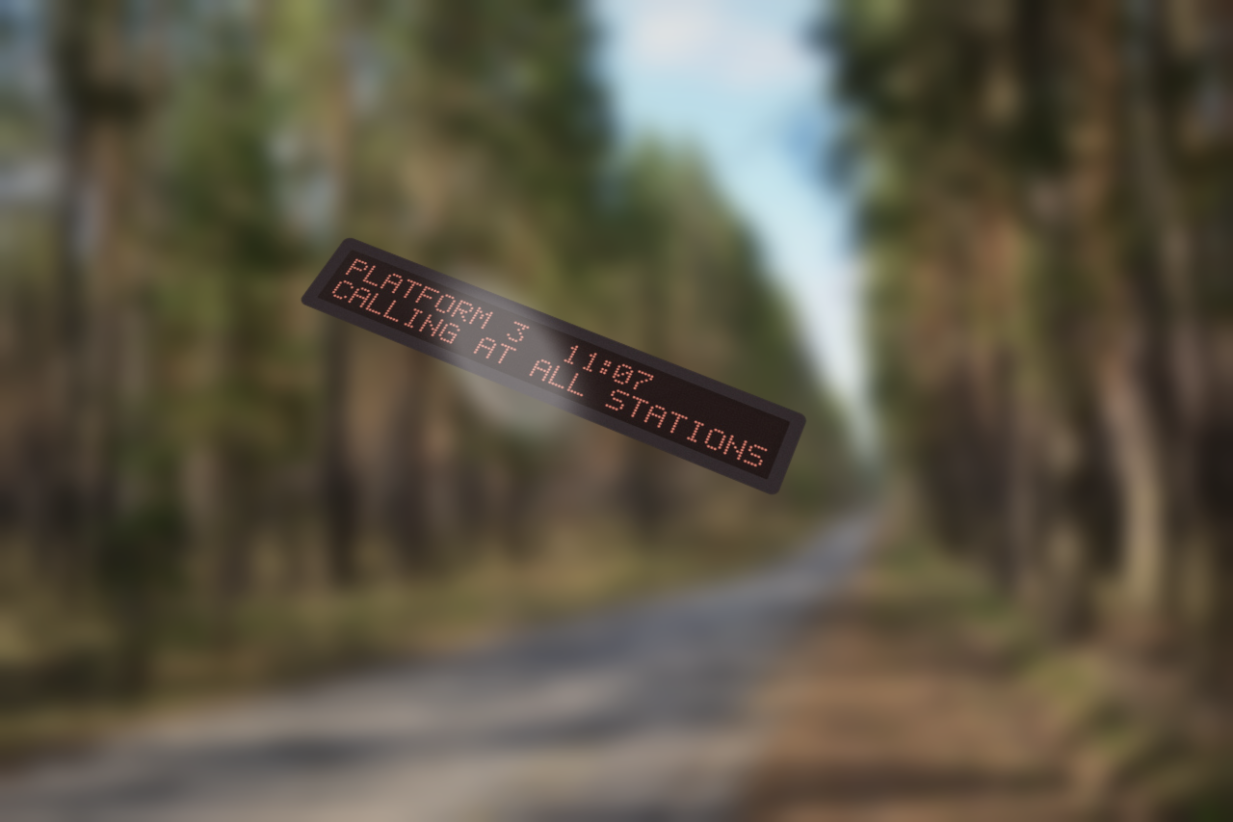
11:07
